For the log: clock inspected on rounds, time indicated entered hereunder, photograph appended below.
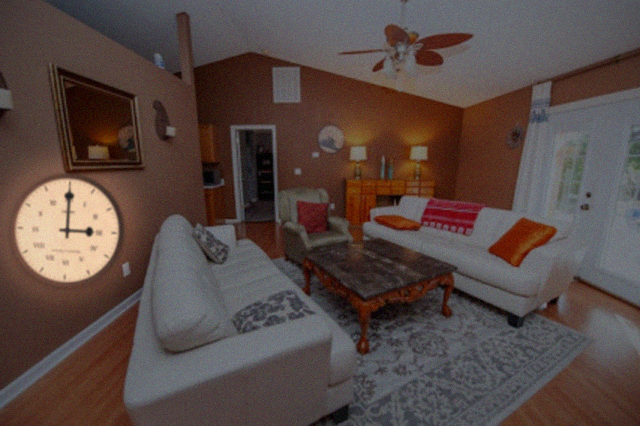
3:00
